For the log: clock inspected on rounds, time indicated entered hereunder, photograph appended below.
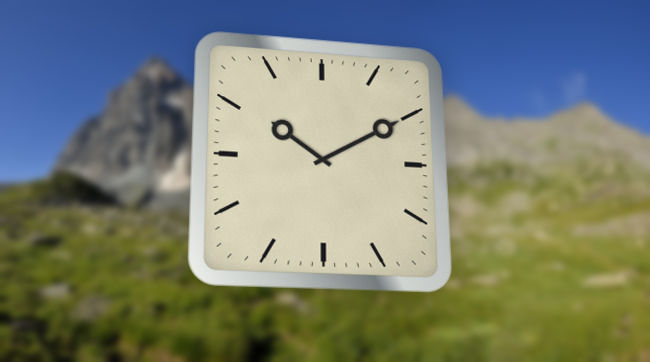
10:10
